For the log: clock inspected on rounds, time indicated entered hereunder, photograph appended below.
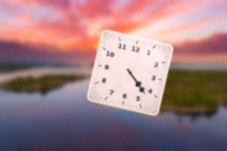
4:22
